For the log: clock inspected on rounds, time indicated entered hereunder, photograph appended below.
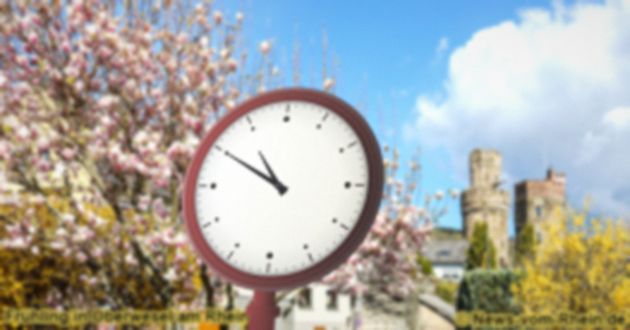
10:50
